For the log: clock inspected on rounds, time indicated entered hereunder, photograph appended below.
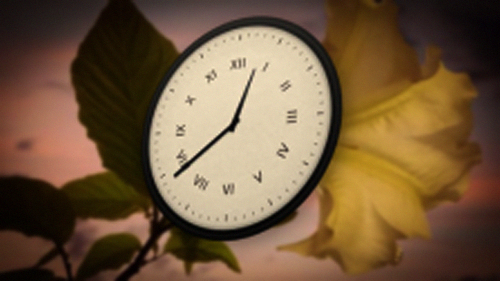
12:39
